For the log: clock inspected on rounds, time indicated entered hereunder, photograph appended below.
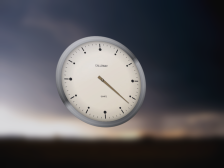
4:22
